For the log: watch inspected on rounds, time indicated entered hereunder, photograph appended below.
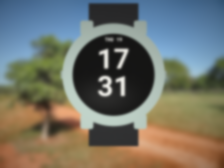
17:31
